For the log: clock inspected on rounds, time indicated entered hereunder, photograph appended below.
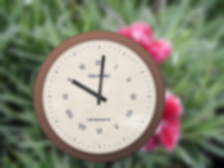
10:01
